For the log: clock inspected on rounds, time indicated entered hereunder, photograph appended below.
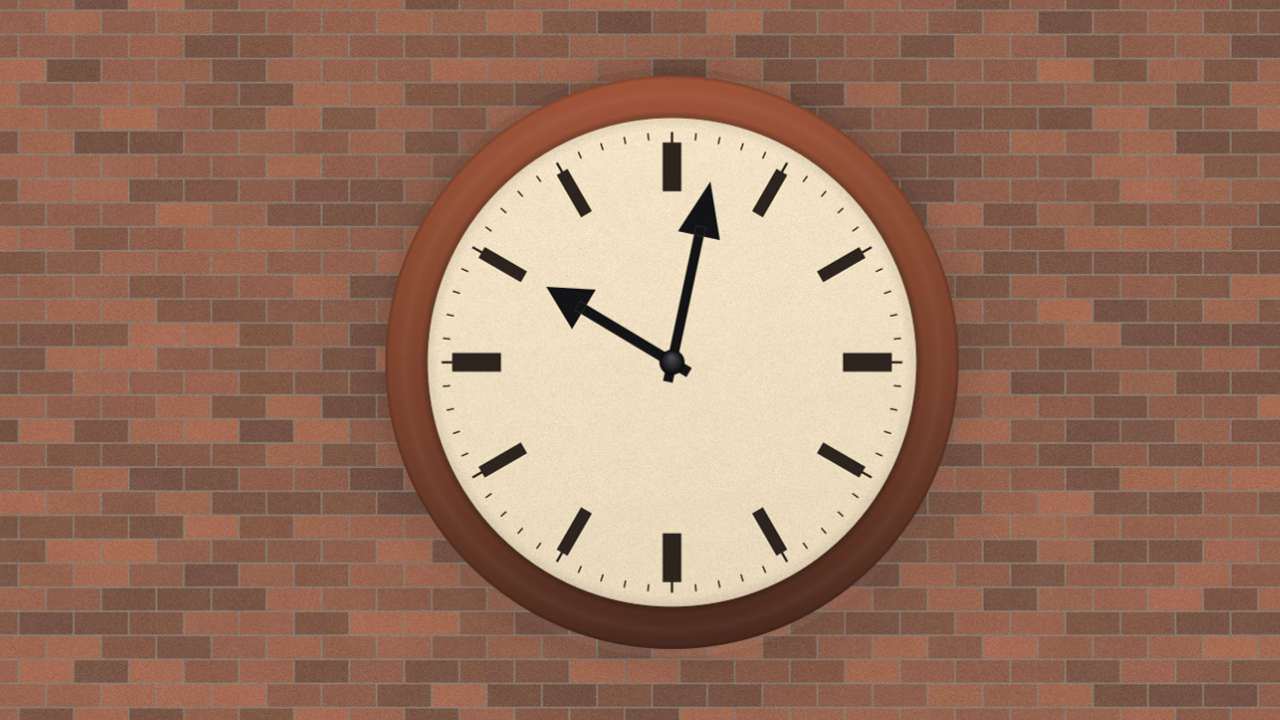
10:02
